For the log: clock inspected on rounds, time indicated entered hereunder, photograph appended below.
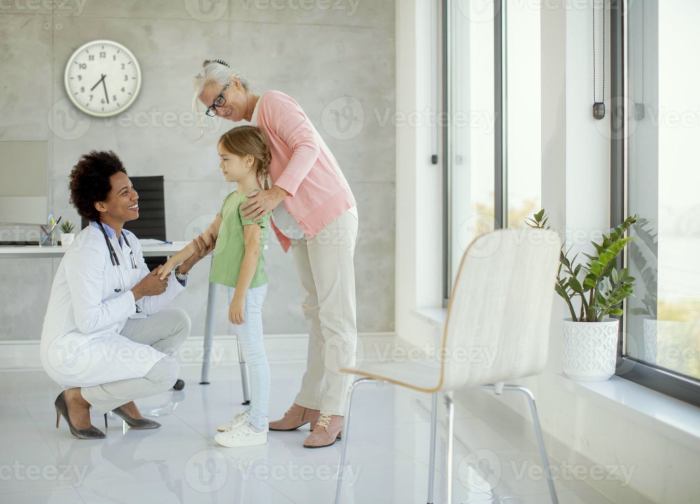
7:28
